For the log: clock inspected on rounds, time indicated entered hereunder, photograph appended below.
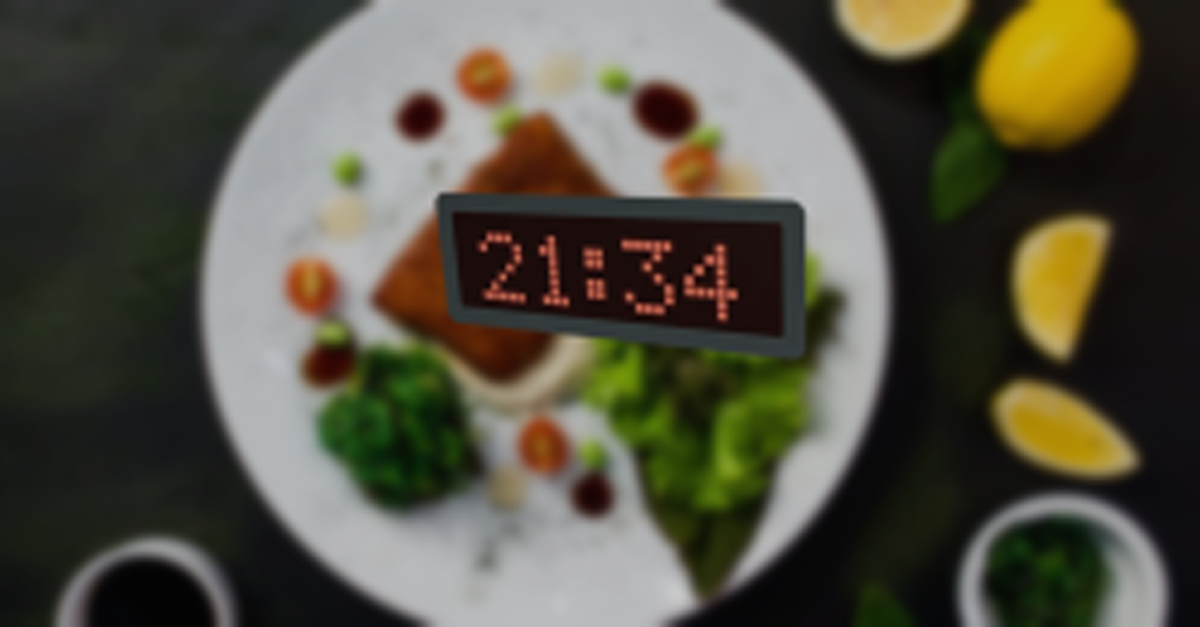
21:34
